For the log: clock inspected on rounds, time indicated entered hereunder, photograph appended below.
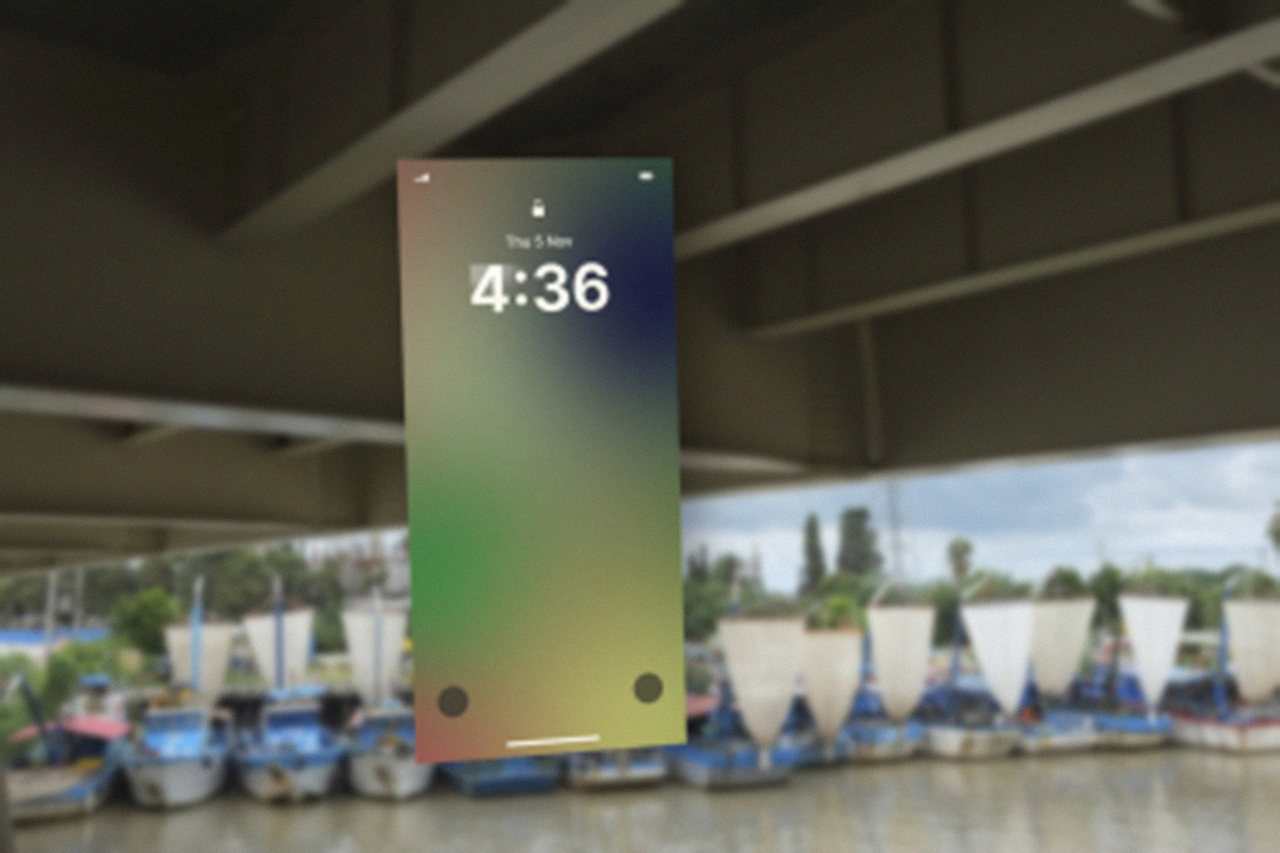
4:36
